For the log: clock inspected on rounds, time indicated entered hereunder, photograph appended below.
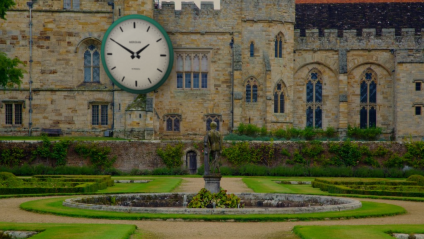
1:50
